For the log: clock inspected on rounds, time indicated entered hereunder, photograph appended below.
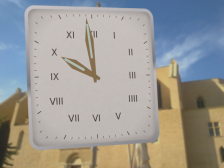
9:59
